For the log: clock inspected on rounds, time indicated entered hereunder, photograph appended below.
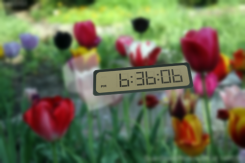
6:36:06
